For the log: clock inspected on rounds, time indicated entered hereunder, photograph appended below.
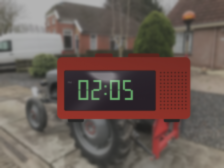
2:05
